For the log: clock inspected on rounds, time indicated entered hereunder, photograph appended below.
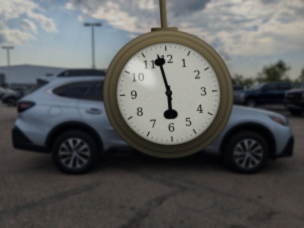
5:58
